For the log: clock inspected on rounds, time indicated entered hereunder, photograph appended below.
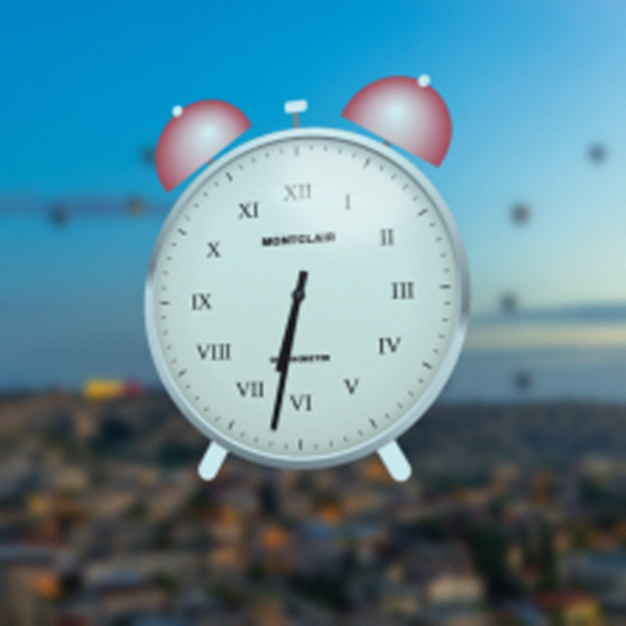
6:32
